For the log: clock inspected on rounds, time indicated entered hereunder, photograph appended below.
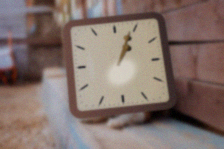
1:04
